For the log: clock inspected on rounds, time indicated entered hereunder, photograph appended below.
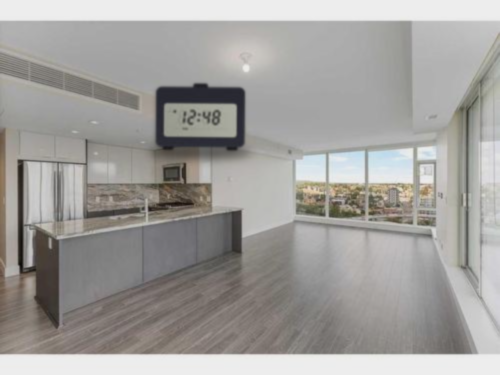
12:48
